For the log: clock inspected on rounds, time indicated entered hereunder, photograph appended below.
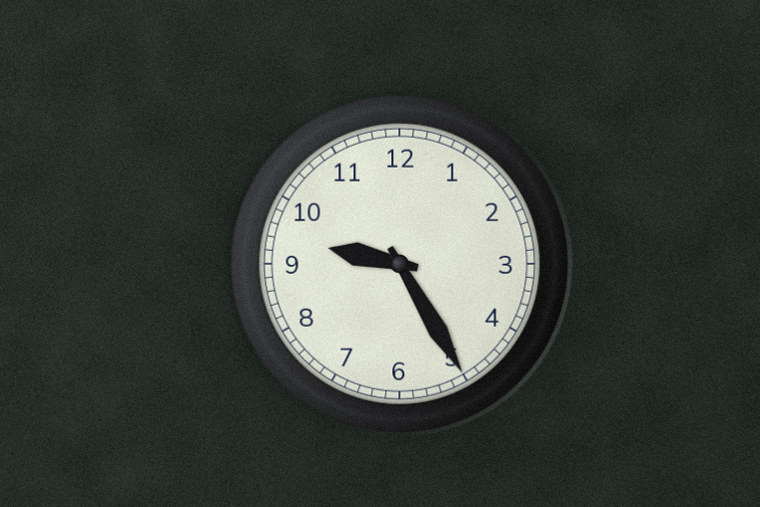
9:25
